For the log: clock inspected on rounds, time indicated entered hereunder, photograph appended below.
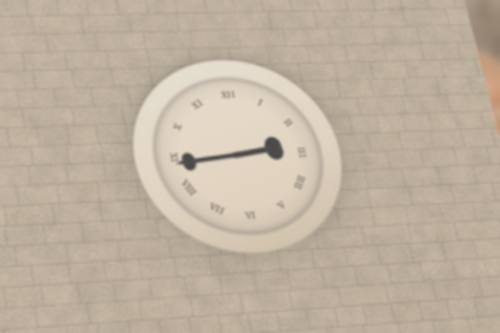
2:44
